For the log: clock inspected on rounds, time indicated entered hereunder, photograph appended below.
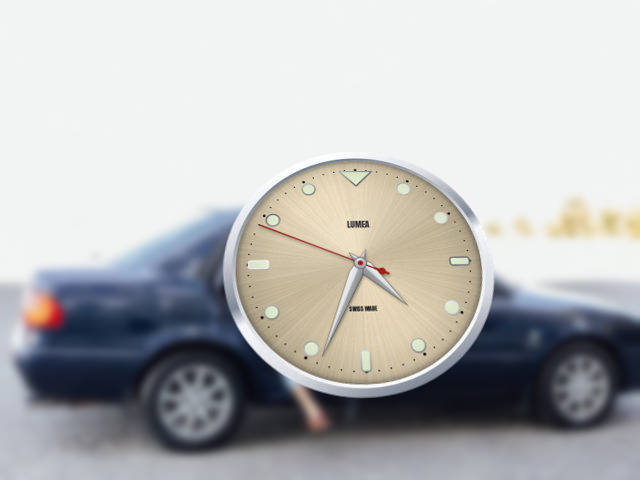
4:33:49
